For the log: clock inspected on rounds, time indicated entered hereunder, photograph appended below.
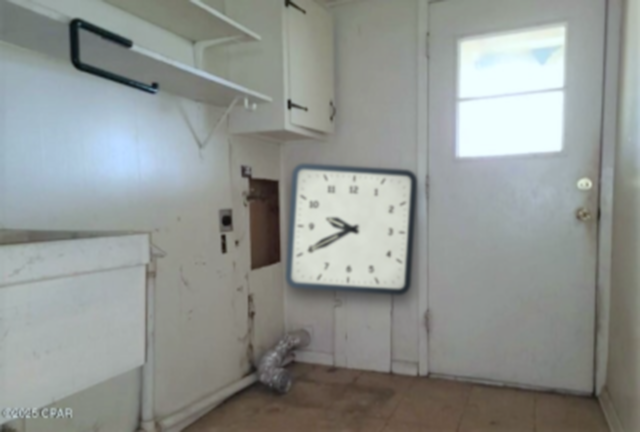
9:40
